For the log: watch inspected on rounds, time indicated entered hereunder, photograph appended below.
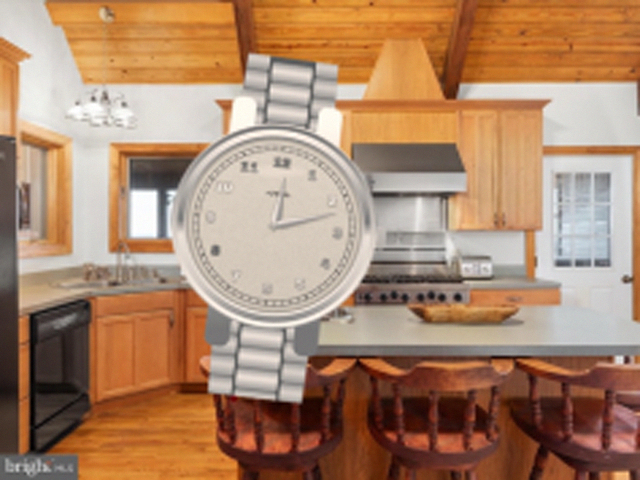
12:12
